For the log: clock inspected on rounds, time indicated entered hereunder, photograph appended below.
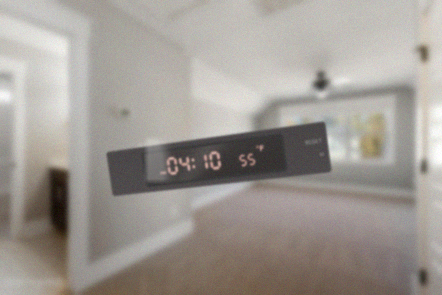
4:10
